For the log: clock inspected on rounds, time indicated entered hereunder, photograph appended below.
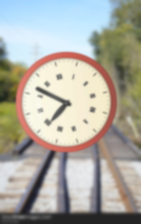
7:52
